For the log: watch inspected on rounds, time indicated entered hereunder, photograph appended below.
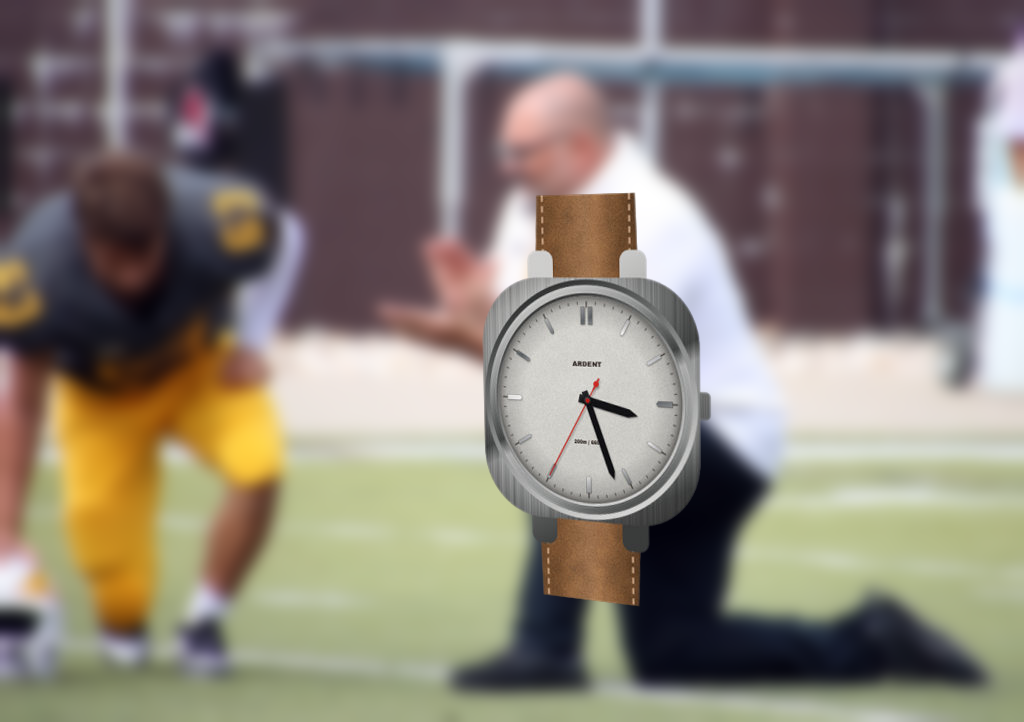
3:26:35
